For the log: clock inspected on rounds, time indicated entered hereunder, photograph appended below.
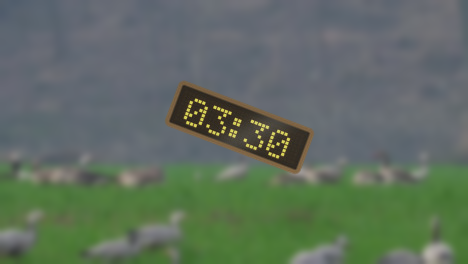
3:30
